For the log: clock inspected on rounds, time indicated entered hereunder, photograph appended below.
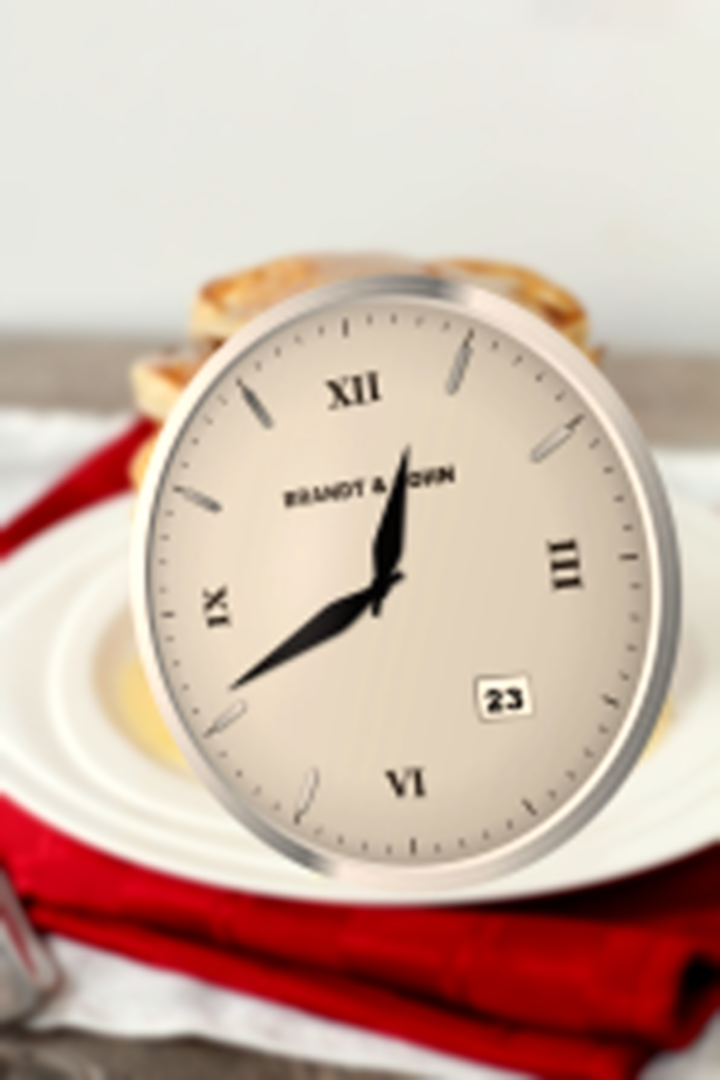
12:41
